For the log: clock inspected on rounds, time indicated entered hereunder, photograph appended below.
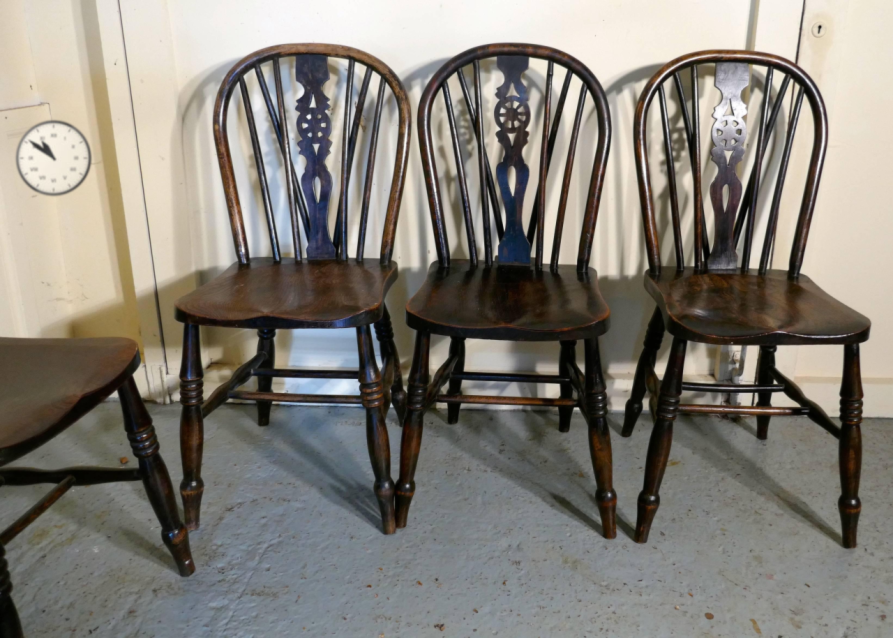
10:51
